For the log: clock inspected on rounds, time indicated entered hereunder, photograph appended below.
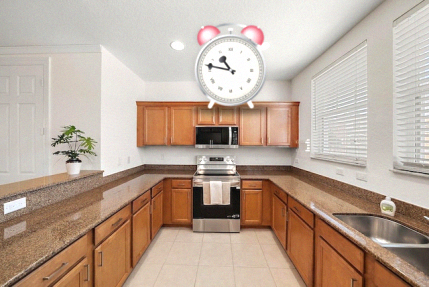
10:47
